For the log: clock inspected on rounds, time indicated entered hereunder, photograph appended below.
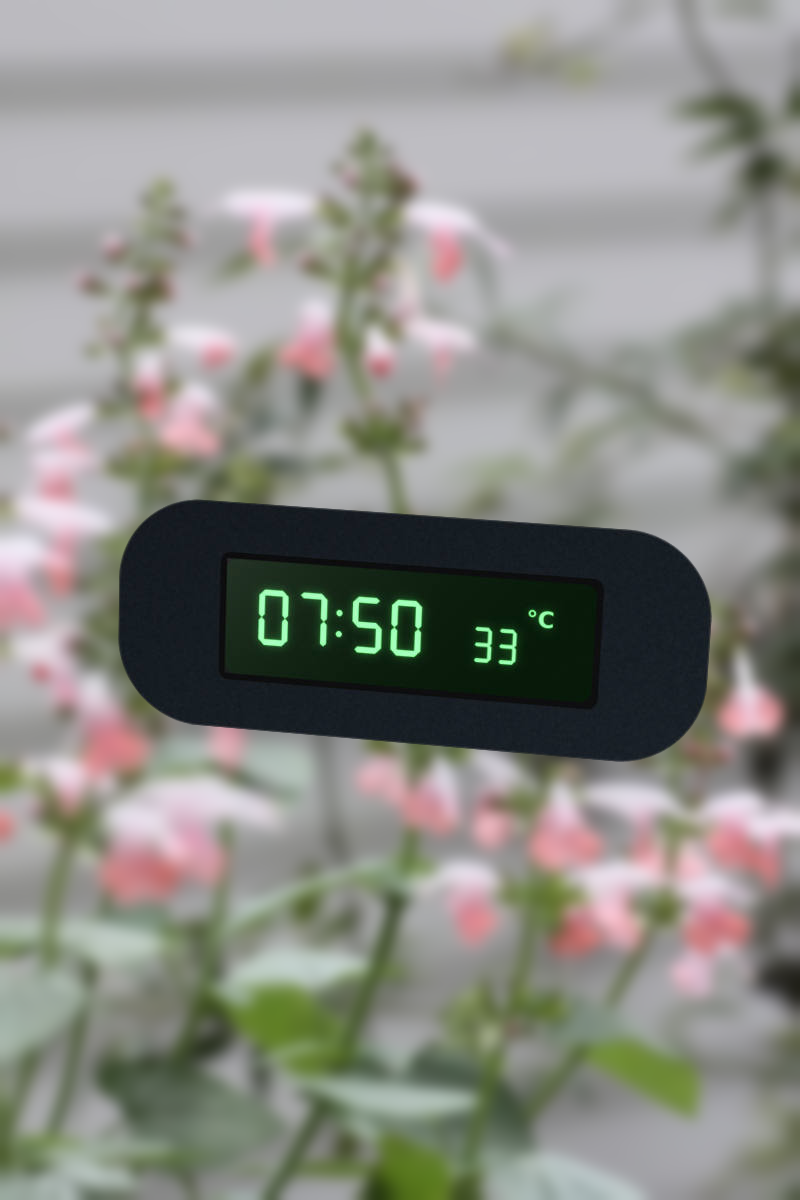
7:50
